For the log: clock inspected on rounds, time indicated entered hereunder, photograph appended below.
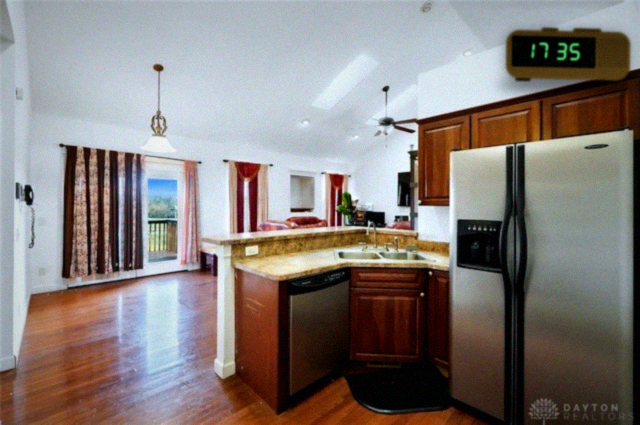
17:35
